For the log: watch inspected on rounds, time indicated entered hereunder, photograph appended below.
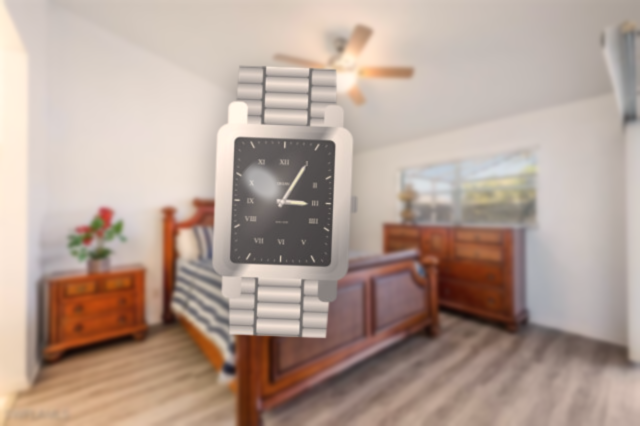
3:05
